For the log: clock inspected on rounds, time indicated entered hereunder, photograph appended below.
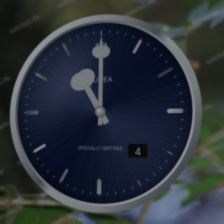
11:00
